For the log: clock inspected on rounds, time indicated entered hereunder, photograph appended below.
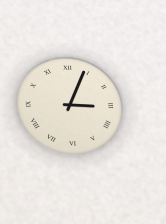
3:04
